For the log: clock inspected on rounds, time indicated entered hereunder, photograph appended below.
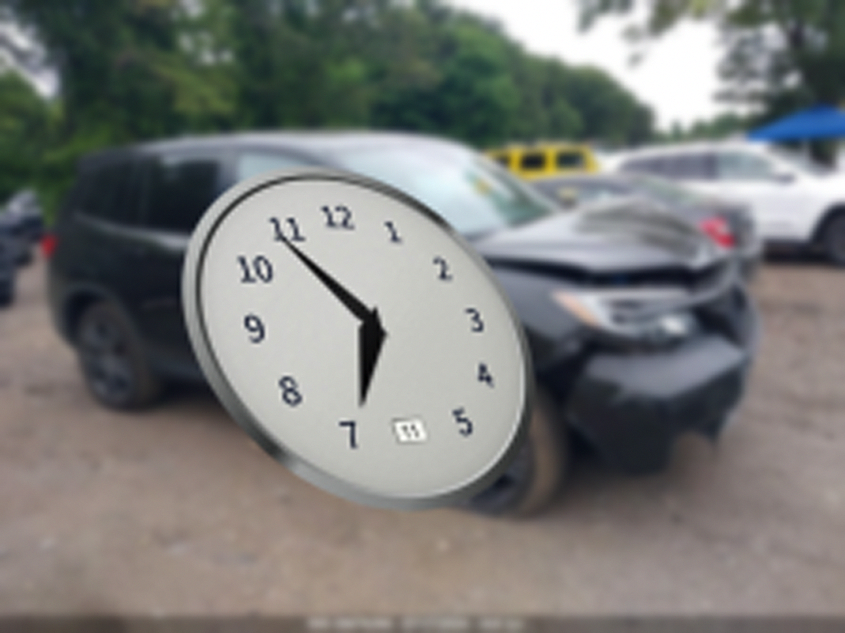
6:54
